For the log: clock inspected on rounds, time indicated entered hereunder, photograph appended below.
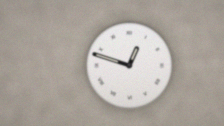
12:48
